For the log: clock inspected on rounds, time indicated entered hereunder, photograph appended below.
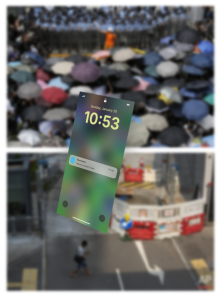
10:53
